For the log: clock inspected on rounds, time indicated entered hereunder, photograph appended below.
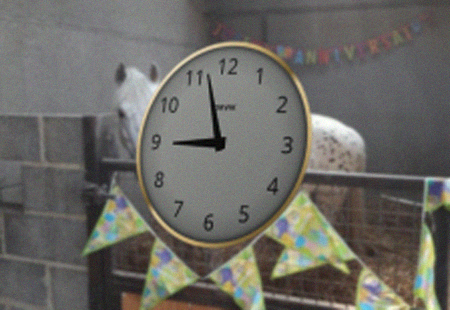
8:57
